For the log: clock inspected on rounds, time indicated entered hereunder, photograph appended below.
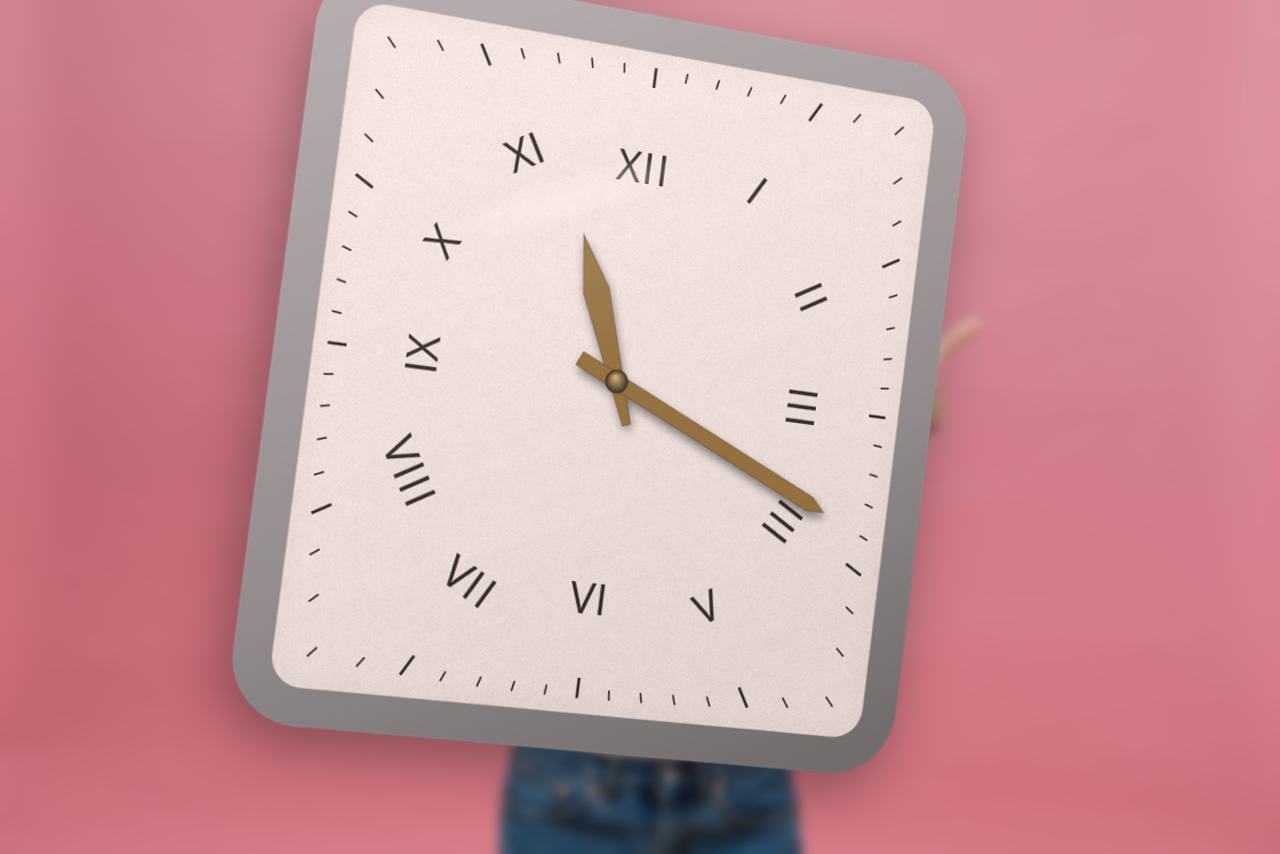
11:19
